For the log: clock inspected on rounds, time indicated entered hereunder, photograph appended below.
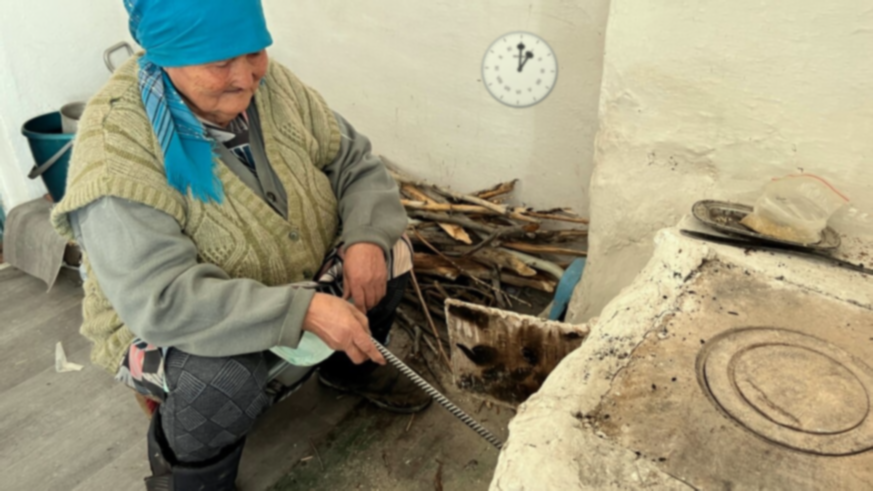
1:00
